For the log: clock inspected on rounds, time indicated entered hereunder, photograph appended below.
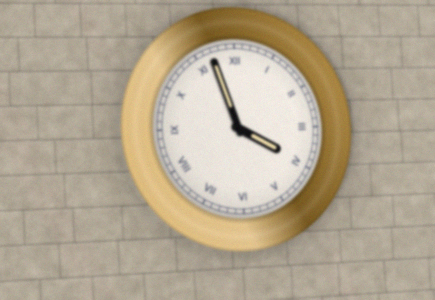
3:57
